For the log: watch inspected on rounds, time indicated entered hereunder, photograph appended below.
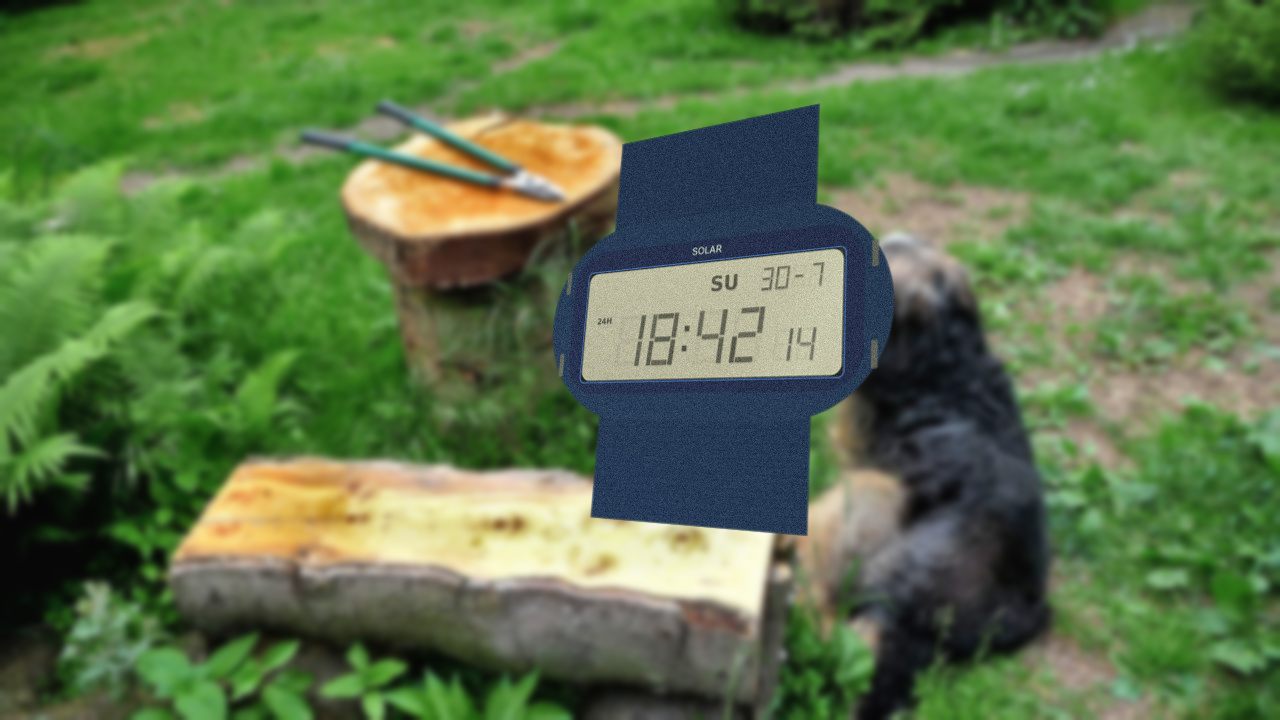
18:42:14
